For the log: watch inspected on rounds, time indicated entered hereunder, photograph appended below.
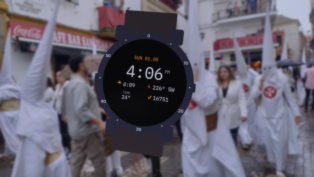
4:06
